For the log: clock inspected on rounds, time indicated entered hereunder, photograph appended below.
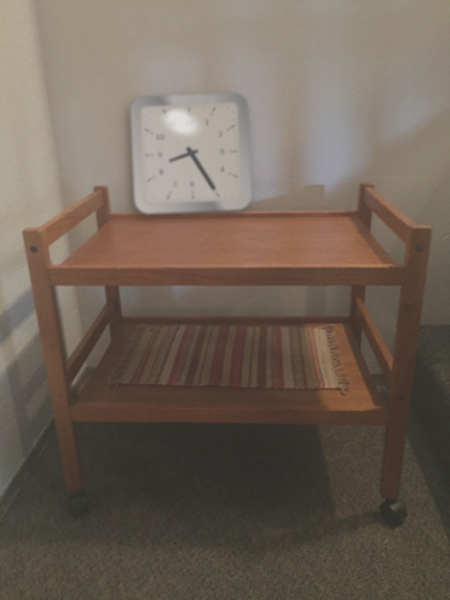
8:25
